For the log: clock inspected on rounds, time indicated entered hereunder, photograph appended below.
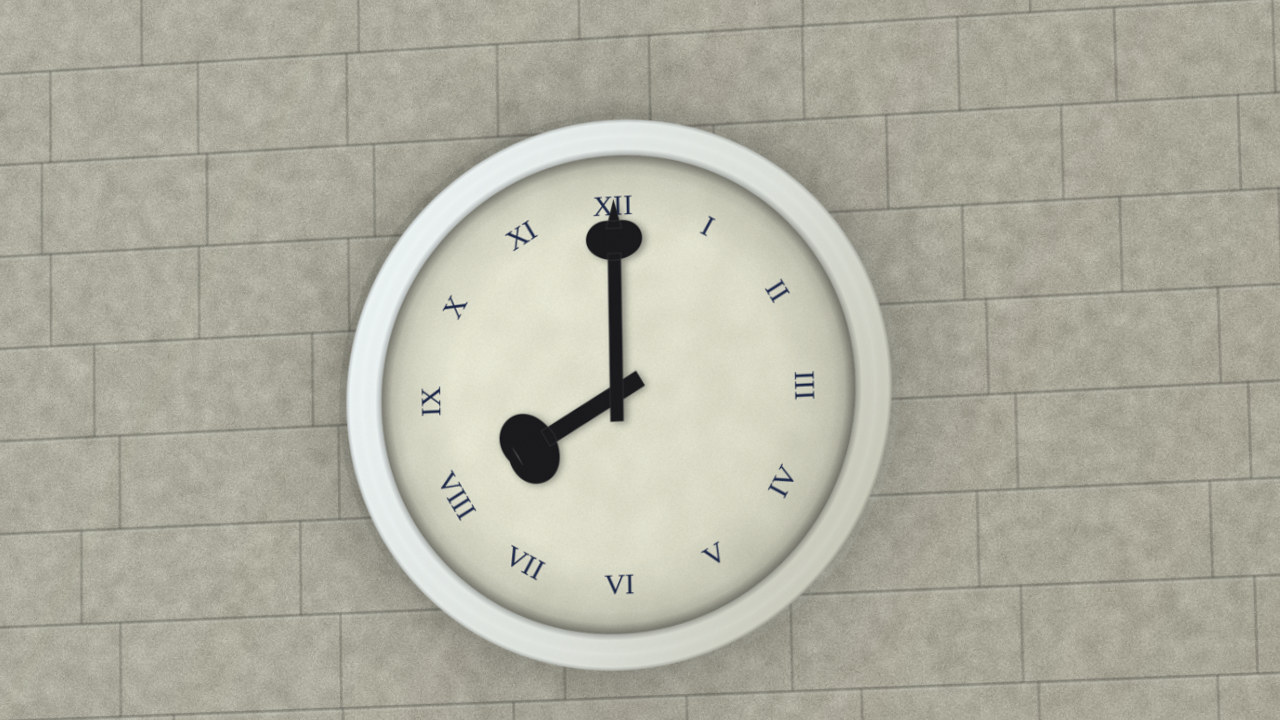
8:00
